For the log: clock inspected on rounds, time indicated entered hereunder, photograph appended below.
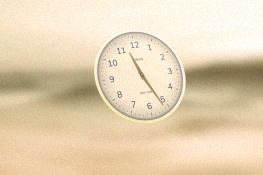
11:26
